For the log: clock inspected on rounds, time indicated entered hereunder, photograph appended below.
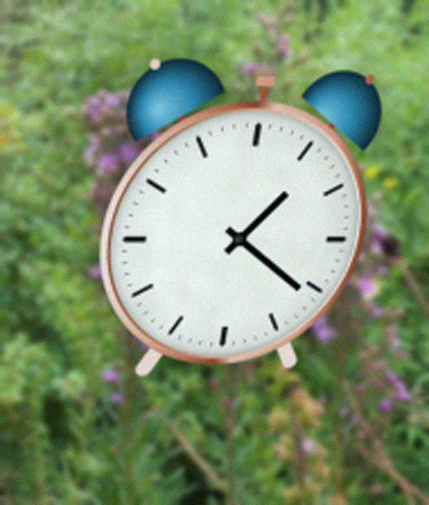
1:21
